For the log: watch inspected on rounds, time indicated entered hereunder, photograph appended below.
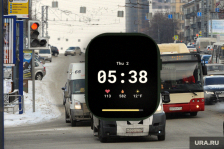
5:38
